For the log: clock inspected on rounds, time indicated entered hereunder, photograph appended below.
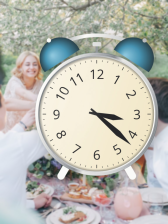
3:22
